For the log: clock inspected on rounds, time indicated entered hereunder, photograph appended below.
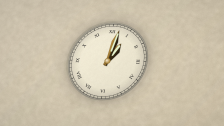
1:02
